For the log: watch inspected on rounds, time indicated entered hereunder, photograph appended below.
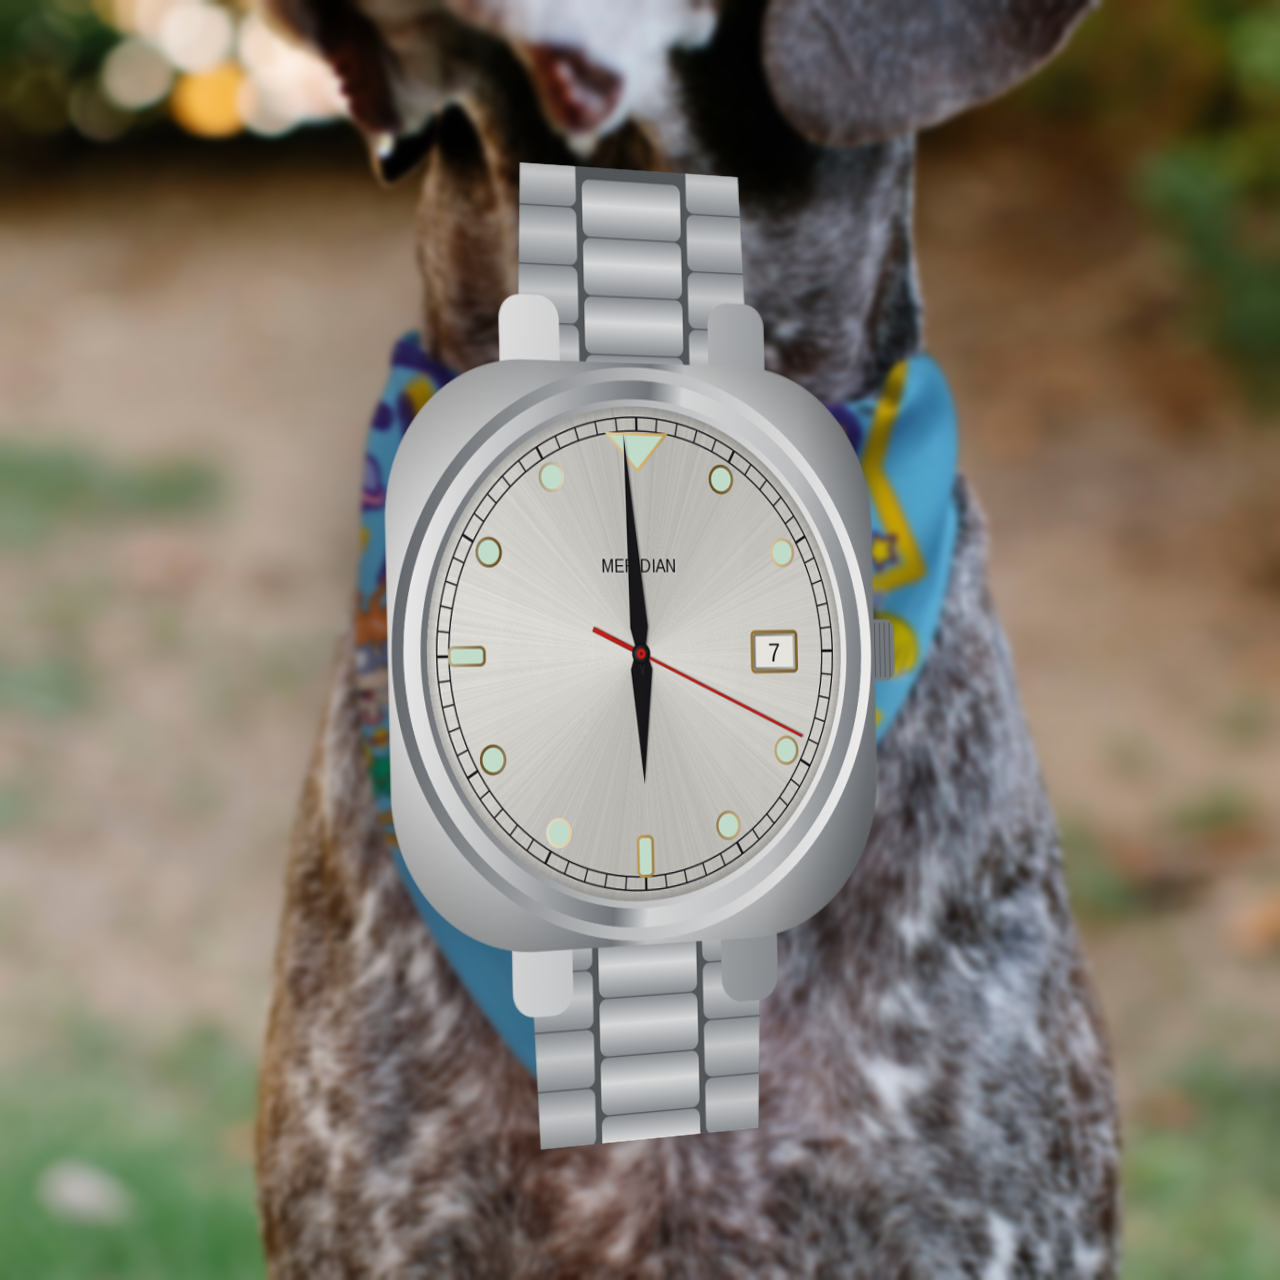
5:59:19
